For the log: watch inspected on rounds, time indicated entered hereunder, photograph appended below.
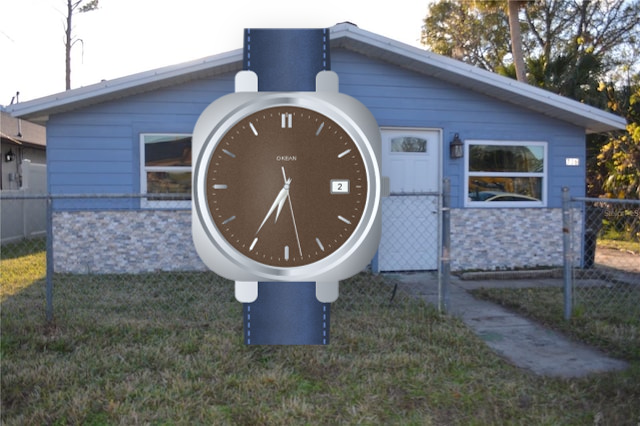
6:35:28
